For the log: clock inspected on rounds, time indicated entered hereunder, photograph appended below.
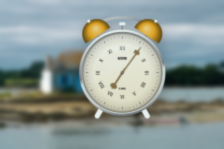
7:06
